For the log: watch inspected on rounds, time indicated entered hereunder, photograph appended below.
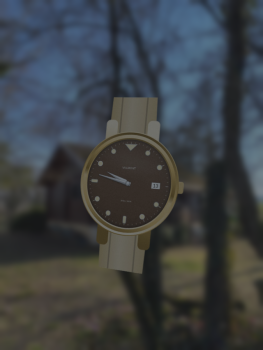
9:47
